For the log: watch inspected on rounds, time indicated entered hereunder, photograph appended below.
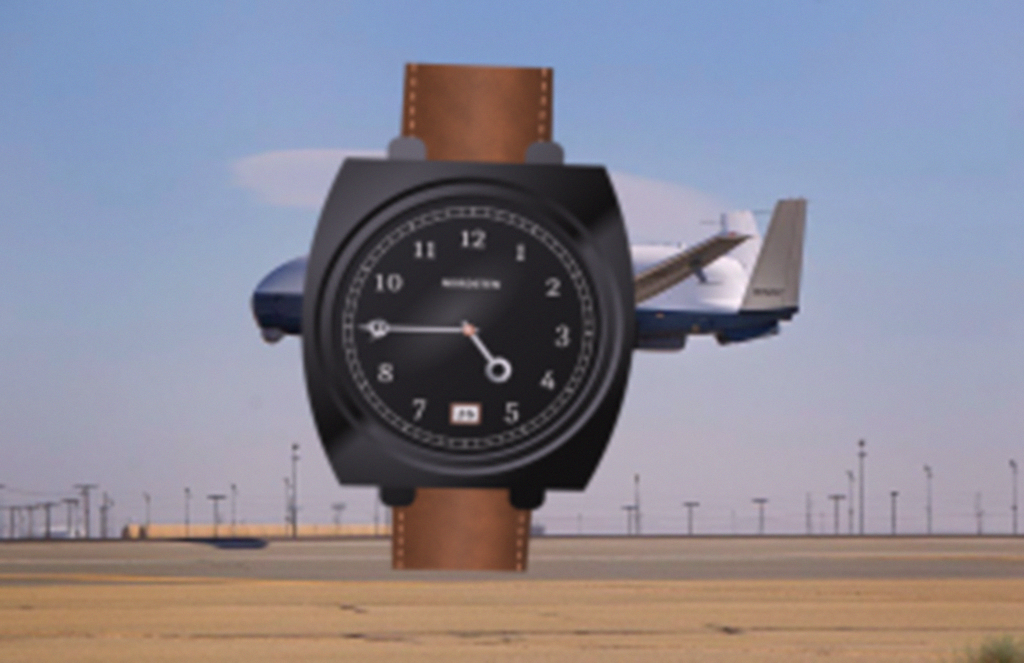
4:45
